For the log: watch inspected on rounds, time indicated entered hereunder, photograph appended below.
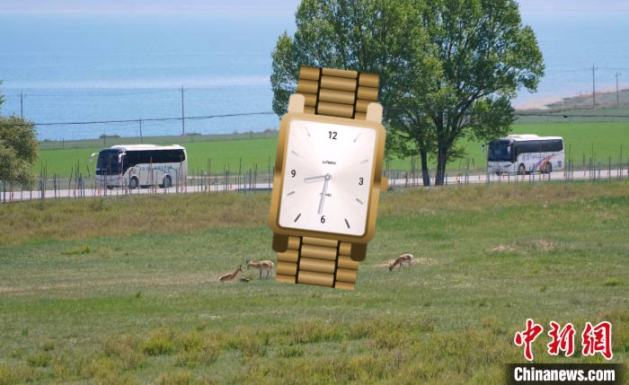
8:31
